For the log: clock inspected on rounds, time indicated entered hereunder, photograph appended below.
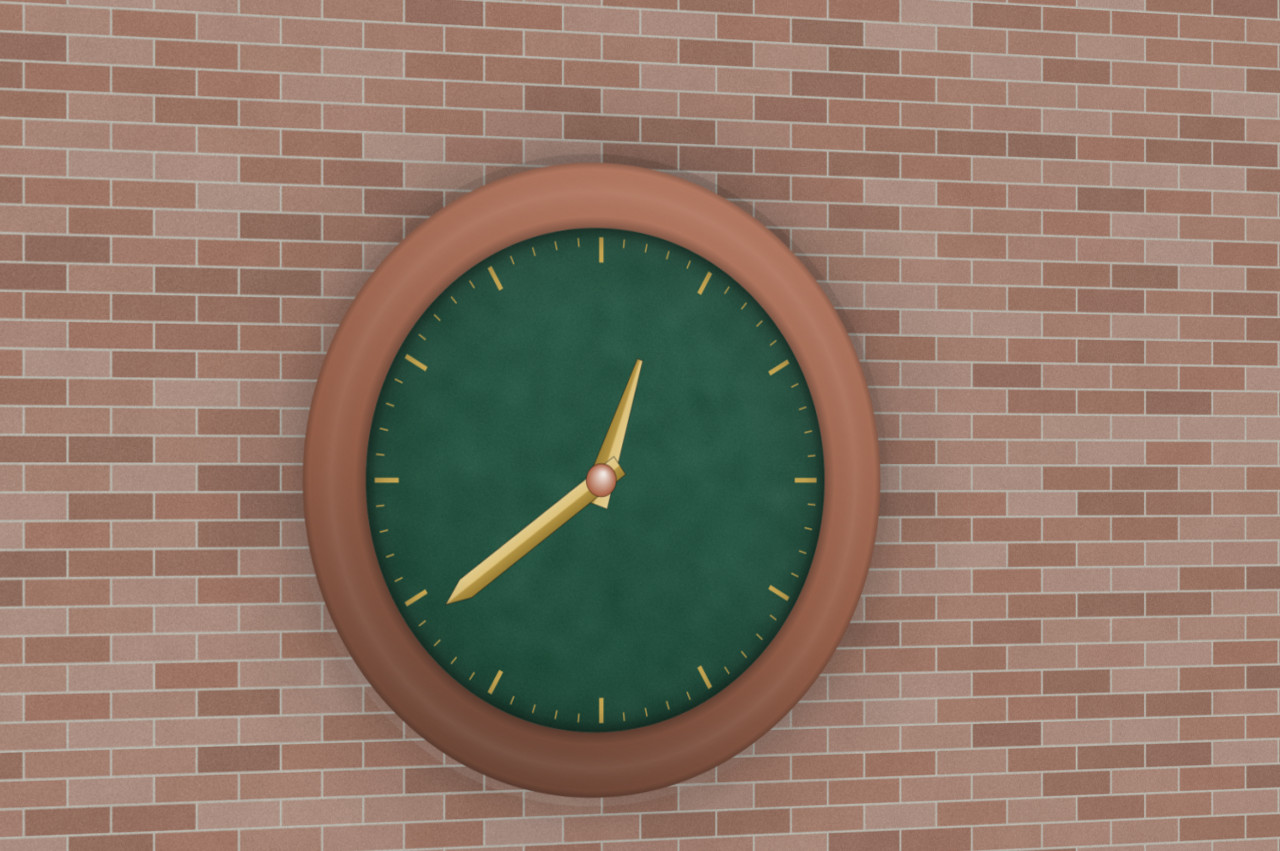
12:39
